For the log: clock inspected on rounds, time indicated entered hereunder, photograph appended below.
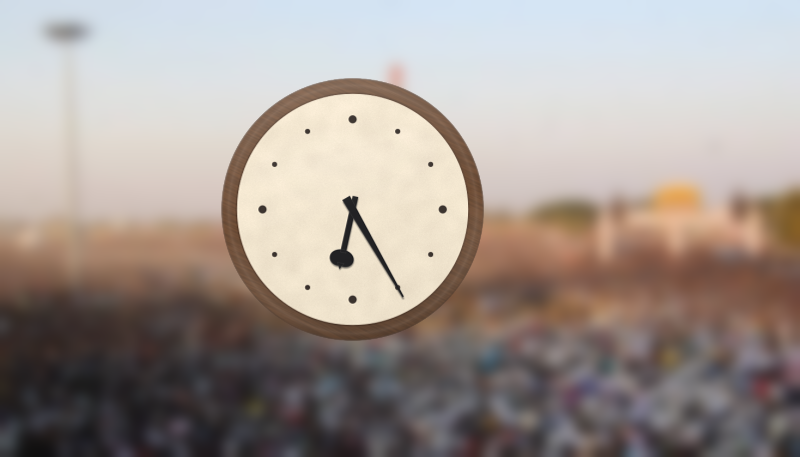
6:25
